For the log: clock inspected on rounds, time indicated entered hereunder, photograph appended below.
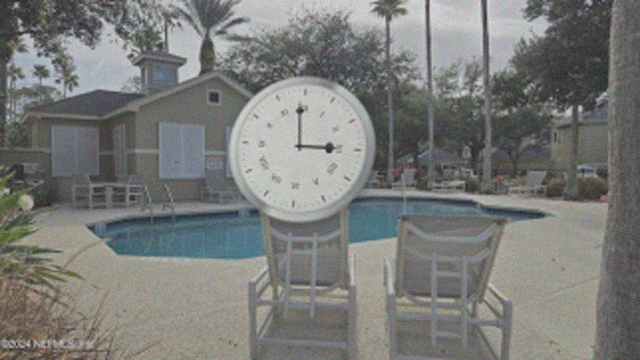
2:59
